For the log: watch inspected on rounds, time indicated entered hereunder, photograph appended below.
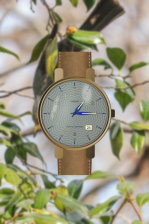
1:15
